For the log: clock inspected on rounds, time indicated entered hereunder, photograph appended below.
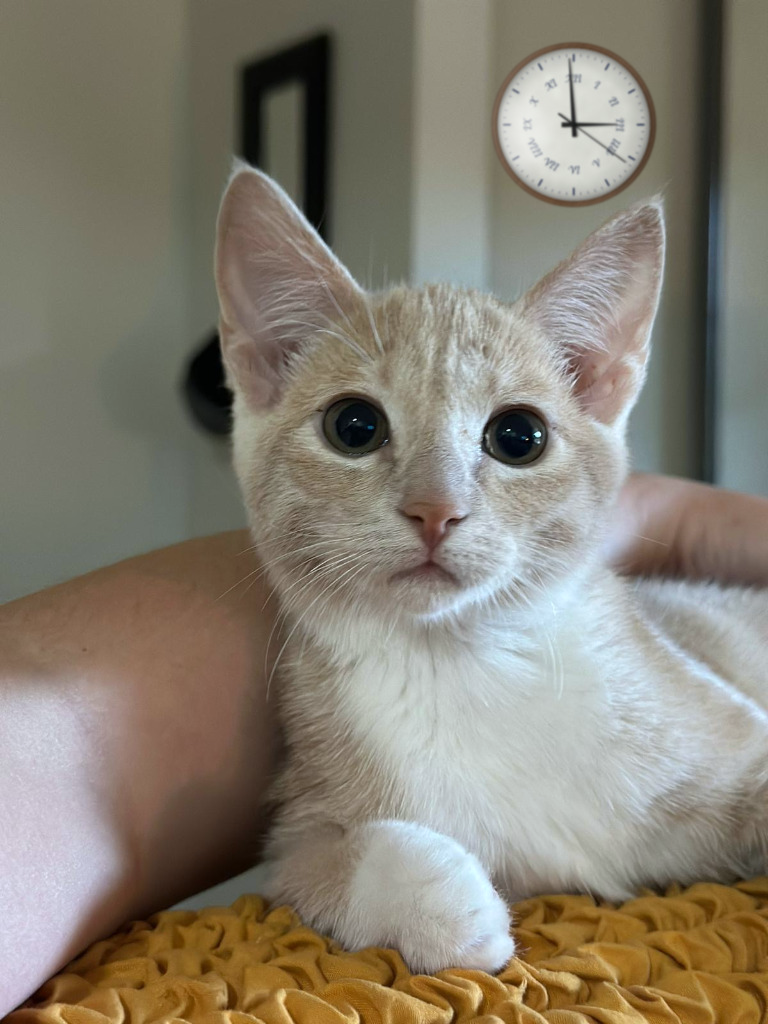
2:59:21
